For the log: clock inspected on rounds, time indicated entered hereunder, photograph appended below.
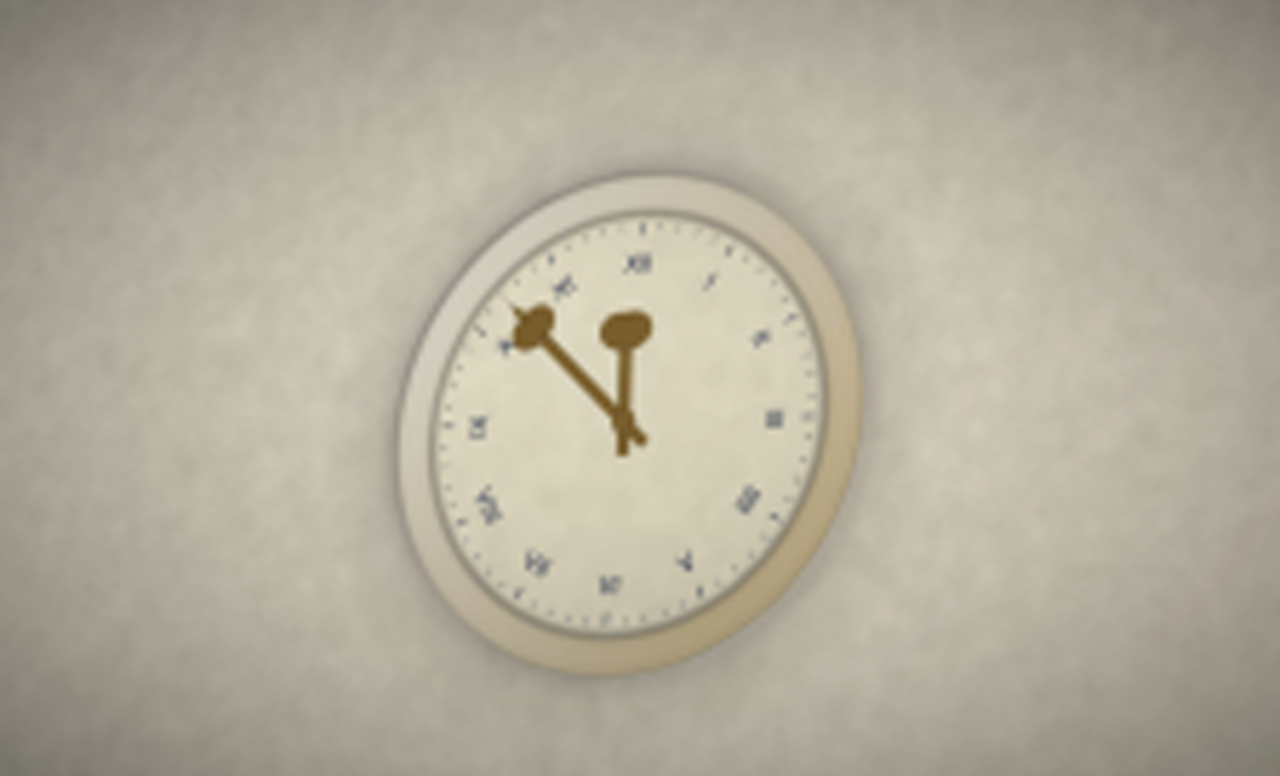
11:52
